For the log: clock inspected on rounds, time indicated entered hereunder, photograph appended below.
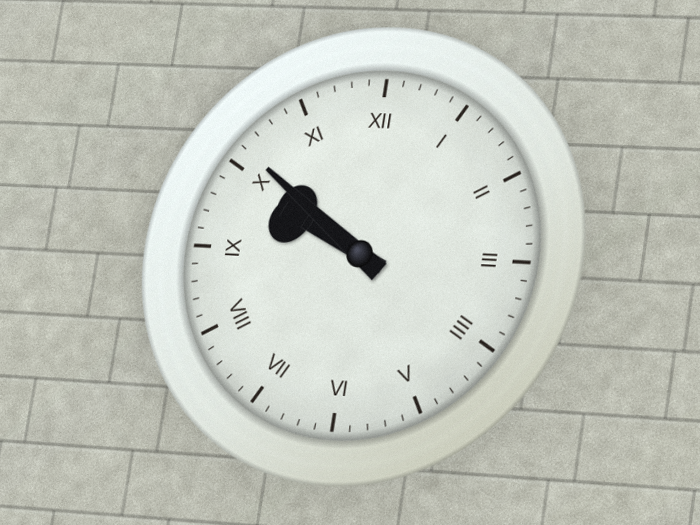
9:51
